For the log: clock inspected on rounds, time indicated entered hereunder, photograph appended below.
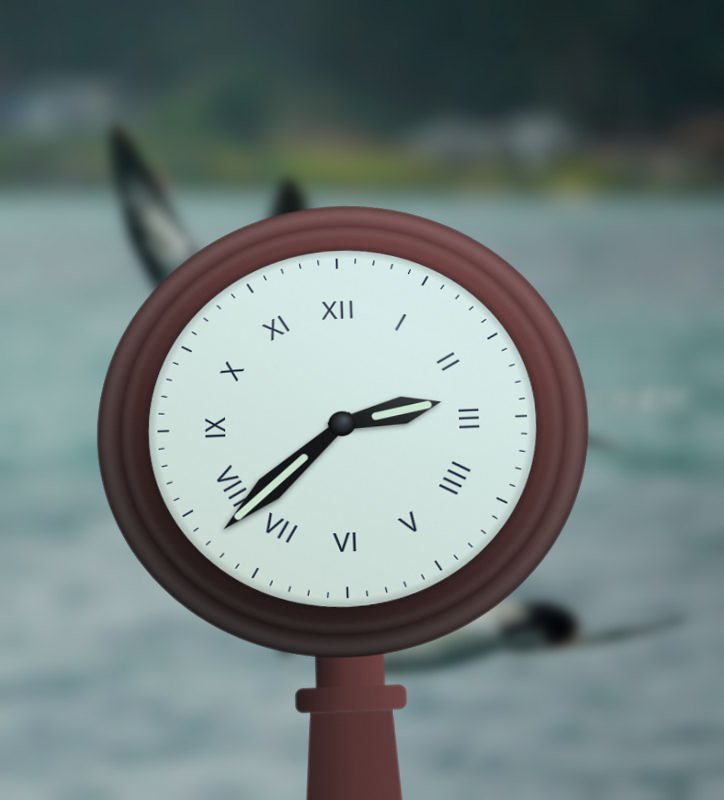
2:38
